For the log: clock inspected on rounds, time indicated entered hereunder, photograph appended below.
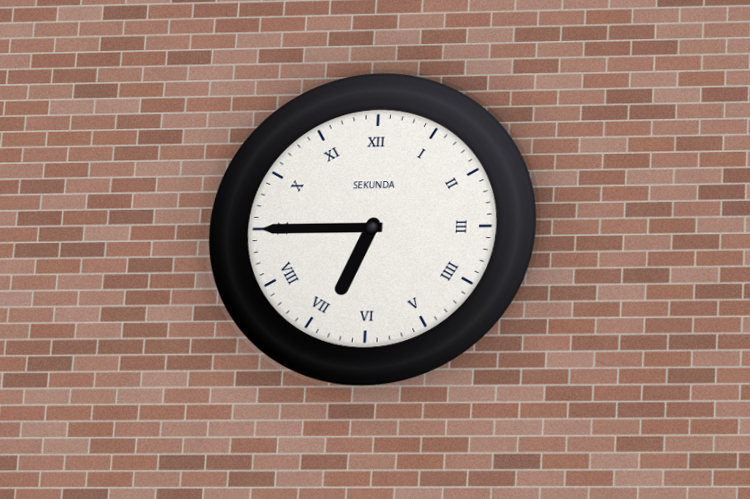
6:45
